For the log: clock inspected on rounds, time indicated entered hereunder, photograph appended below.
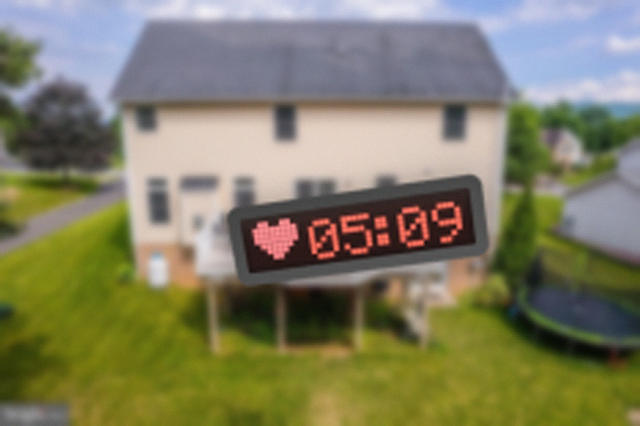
5:09
